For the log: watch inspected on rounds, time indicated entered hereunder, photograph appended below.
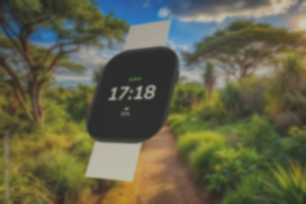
17:18
